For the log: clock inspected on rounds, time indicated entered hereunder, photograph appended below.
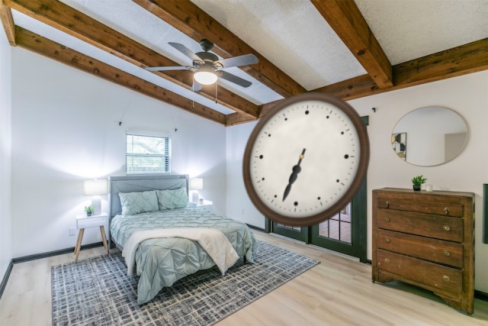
6:33
